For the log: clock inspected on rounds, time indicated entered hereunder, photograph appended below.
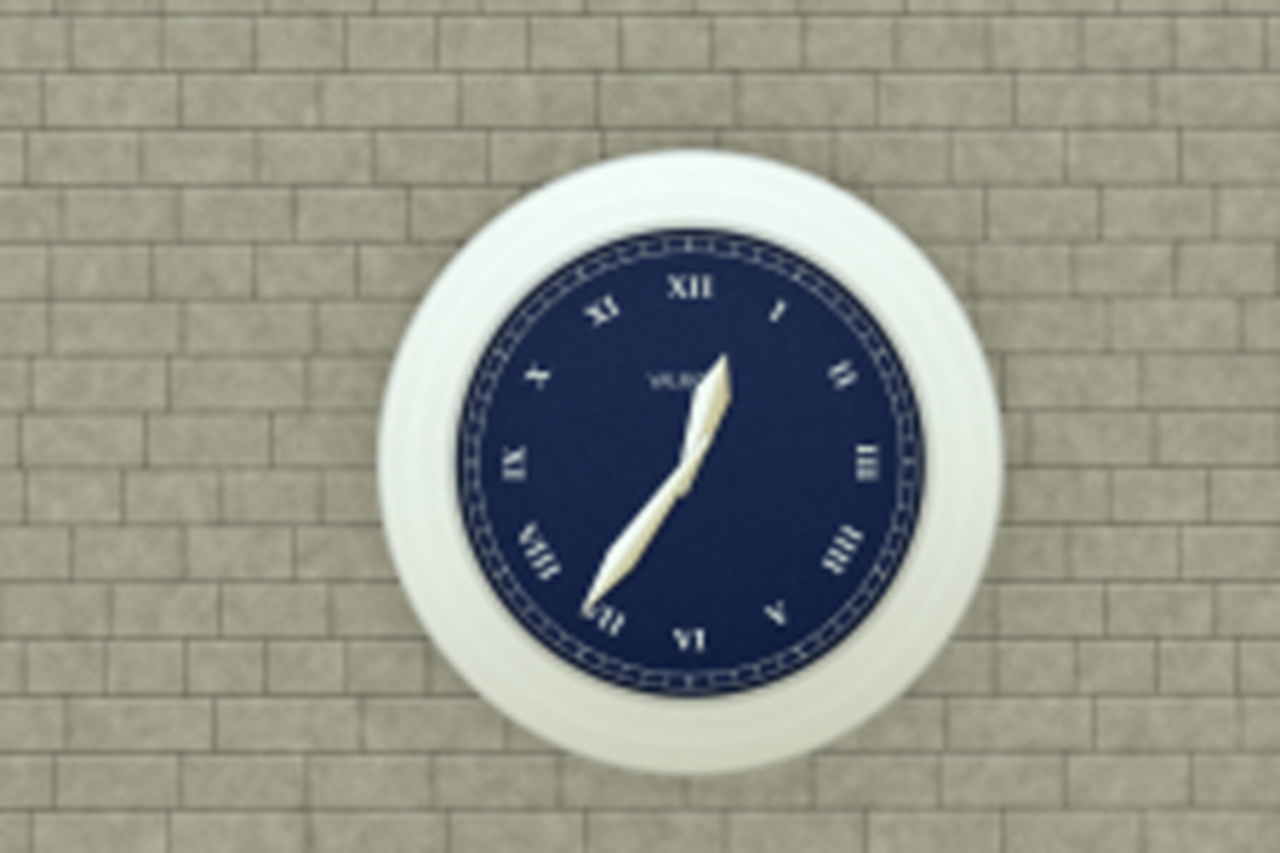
12:36
